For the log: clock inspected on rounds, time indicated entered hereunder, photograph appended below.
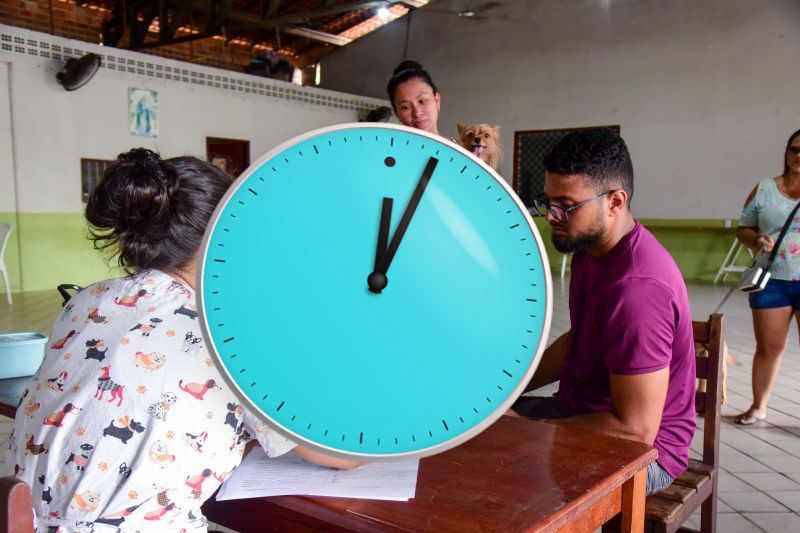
12:03
